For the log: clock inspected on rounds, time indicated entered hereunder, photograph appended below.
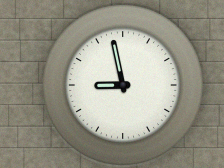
8:58
